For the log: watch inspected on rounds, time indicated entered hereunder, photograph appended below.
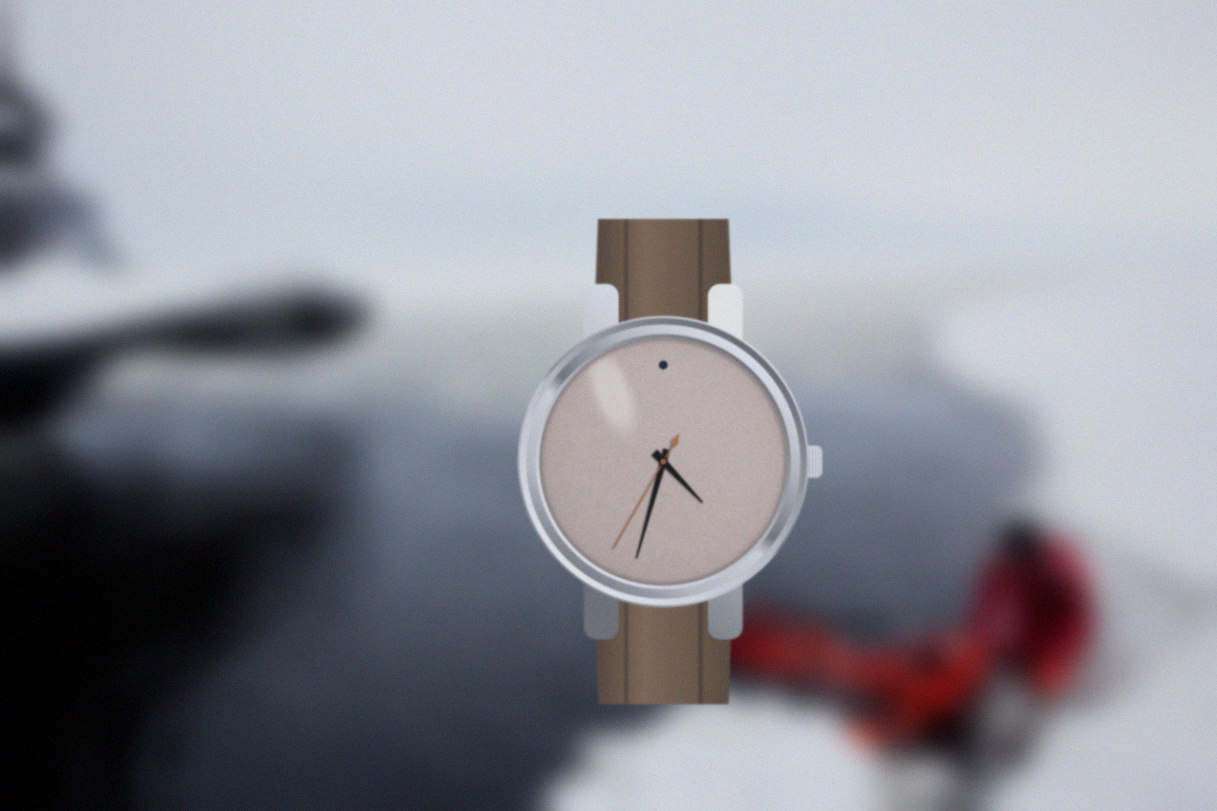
4:32:35
